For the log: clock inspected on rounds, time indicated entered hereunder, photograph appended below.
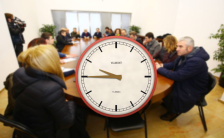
9:45
